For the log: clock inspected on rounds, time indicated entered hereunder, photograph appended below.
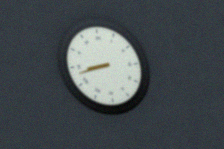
8:43
